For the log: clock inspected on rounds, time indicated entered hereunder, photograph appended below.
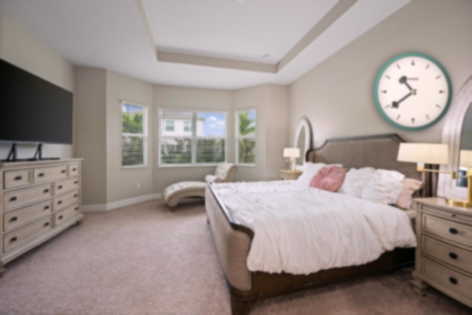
10:39
